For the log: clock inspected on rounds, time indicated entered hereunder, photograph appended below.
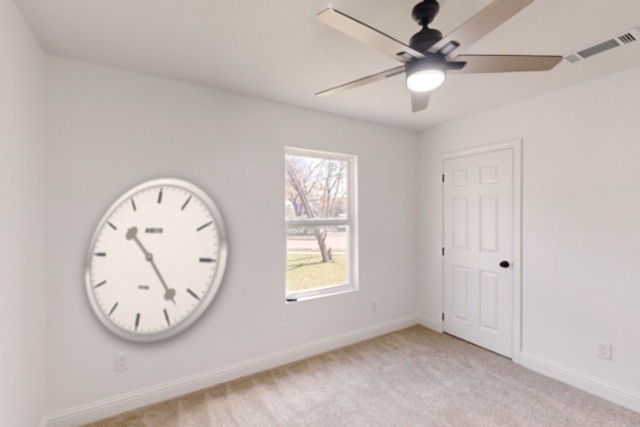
10:23
